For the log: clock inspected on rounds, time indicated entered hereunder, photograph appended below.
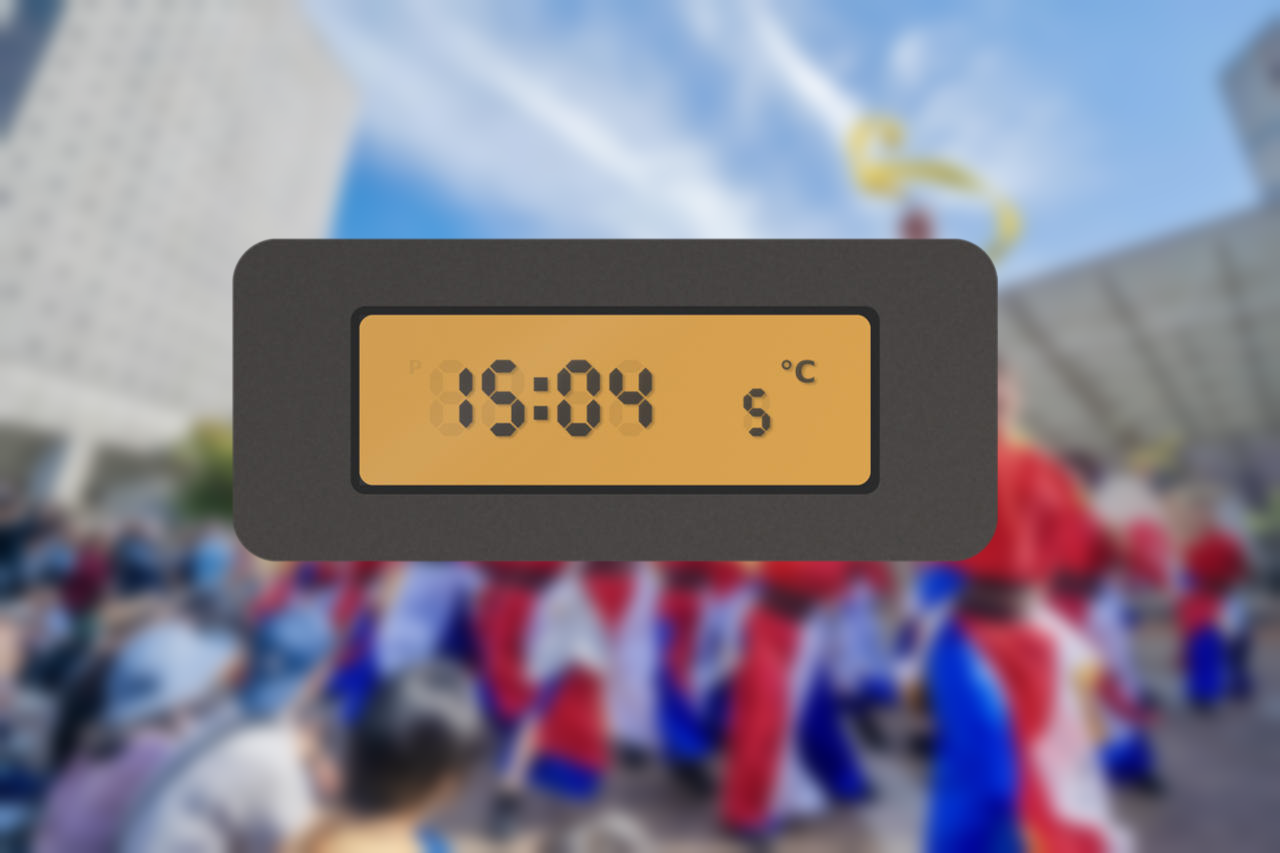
15:04
